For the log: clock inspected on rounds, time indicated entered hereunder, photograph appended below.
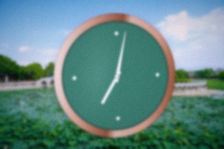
7:02
